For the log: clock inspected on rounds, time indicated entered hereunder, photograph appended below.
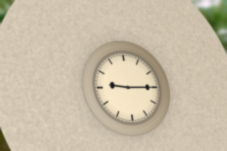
9:15
